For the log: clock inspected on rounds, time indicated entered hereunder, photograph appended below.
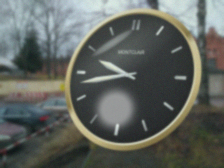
9:43
